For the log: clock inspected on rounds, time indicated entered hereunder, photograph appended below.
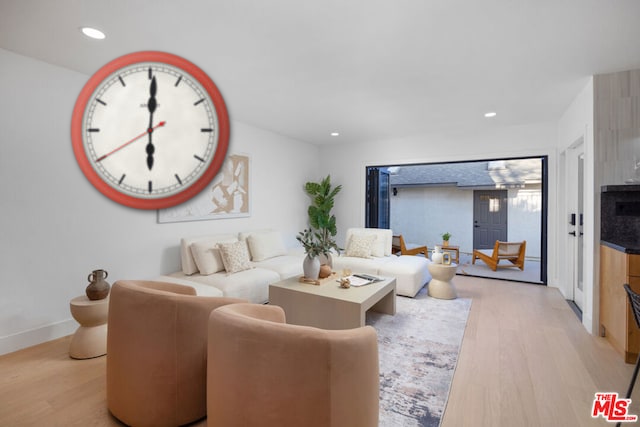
6:00:40
